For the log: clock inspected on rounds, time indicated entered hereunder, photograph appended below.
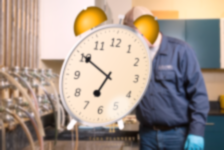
6:50
